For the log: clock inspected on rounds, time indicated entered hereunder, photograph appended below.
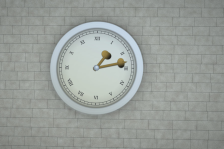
1:13
